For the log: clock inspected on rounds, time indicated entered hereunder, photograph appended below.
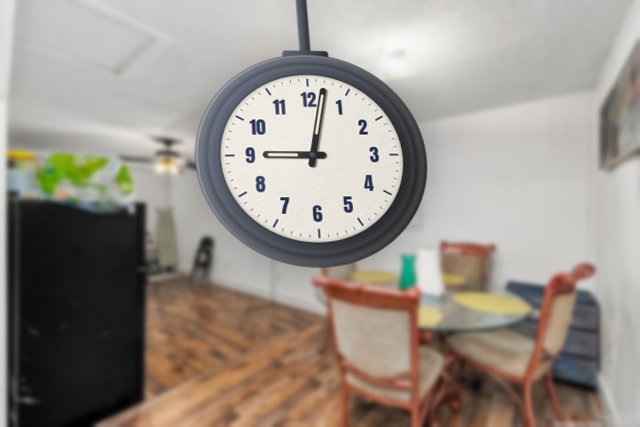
9:02
